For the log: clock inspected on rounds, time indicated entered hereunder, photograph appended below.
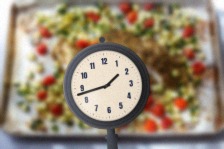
1:43
